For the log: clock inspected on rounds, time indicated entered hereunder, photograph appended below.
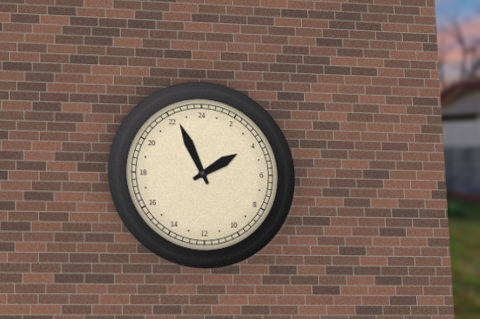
3:56
